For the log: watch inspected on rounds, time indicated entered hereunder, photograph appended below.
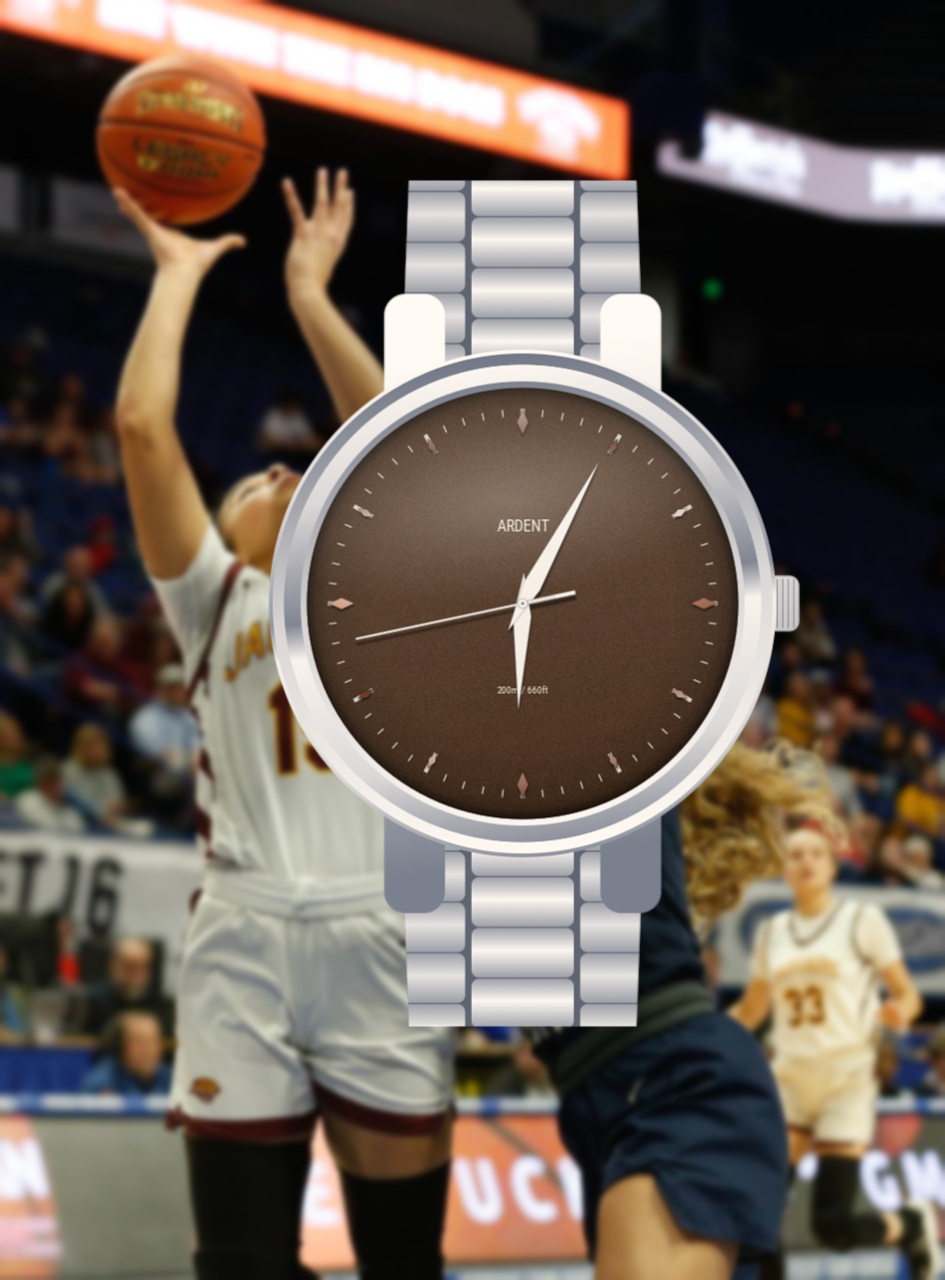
6:04:43
